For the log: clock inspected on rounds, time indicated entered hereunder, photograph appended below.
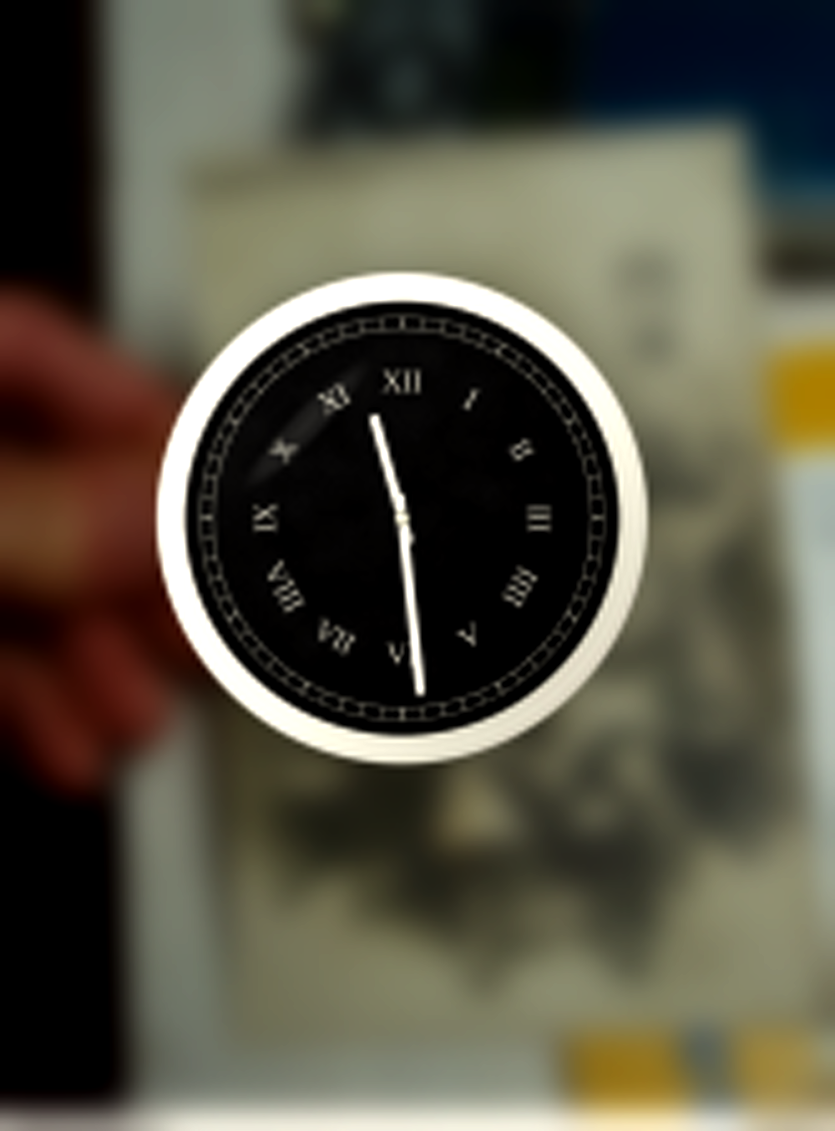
11:29
